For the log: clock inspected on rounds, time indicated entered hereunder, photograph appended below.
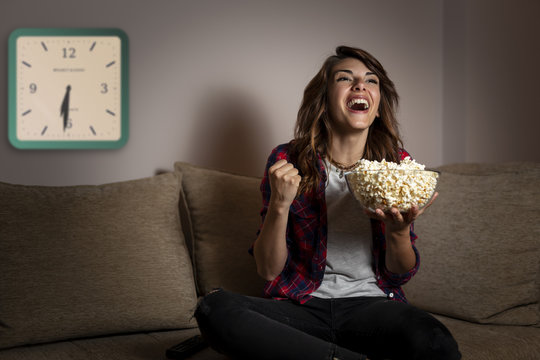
6:31
